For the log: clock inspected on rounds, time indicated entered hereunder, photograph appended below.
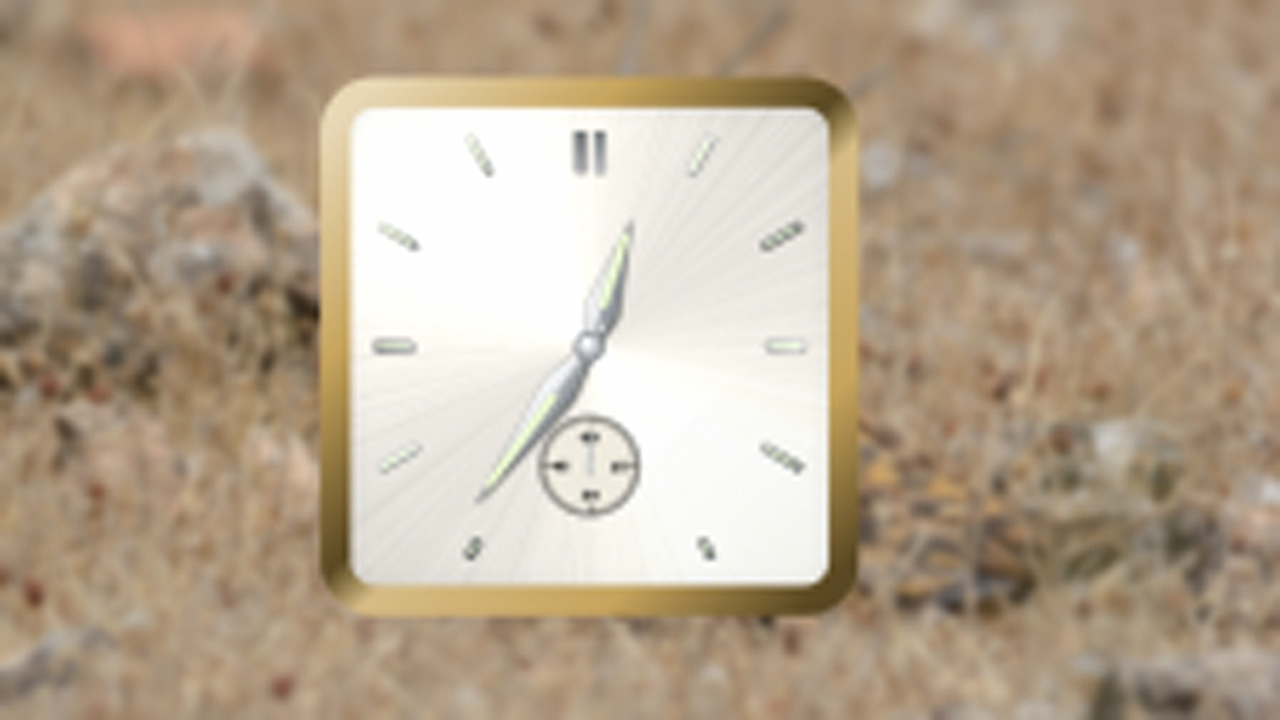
12:36
